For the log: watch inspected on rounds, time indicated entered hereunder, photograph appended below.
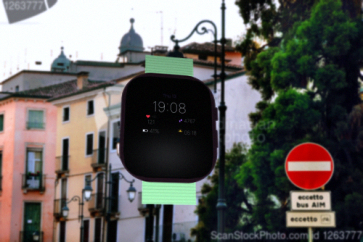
19:08
